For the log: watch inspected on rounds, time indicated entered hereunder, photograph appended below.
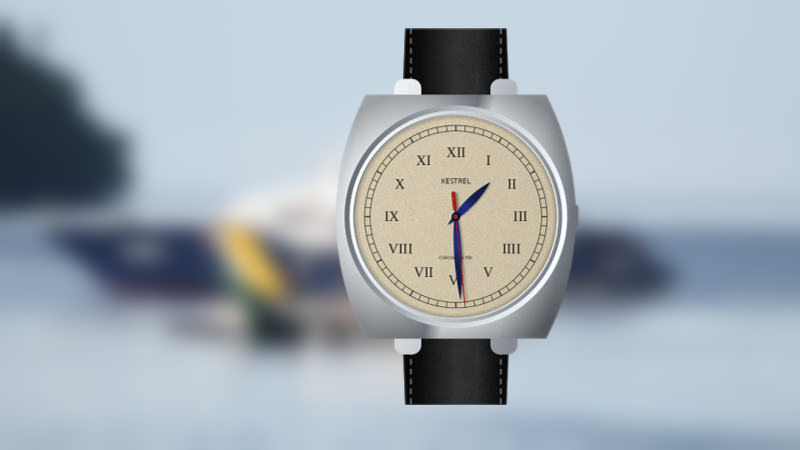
1:29:29
